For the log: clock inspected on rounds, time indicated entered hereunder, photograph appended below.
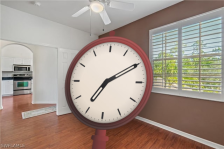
7:10
